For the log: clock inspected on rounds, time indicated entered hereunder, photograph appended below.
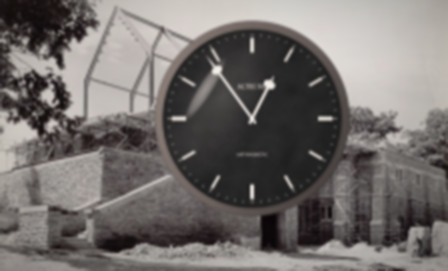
12:54
